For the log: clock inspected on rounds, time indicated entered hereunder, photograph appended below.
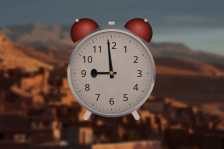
8:59
